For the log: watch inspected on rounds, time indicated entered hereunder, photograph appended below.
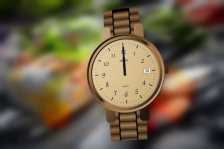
12:00
